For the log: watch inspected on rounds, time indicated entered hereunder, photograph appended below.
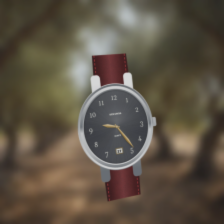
9:24
